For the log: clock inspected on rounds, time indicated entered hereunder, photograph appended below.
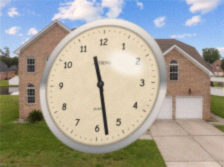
11:28
